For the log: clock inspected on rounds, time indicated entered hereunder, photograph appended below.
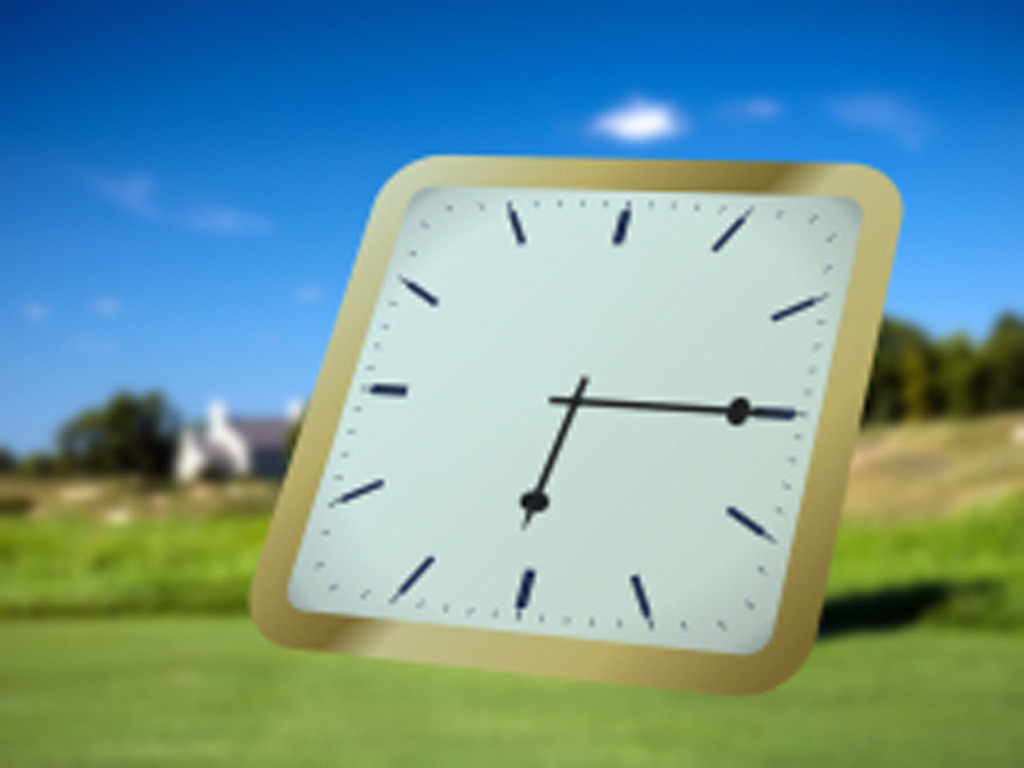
6:15
